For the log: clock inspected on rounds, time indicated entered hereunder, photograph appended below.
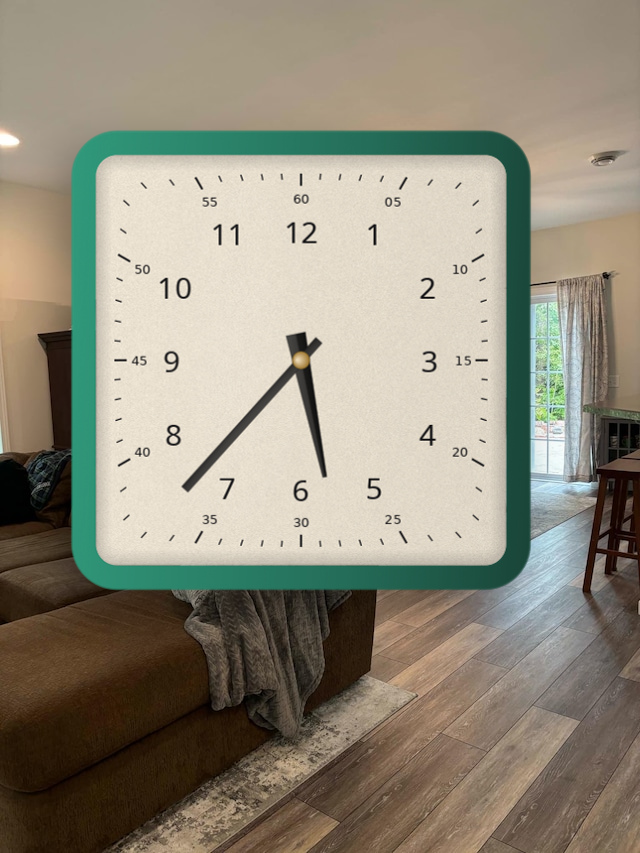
5:37
